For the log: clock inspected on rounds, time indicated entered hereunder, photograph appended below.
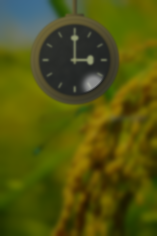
3:00
